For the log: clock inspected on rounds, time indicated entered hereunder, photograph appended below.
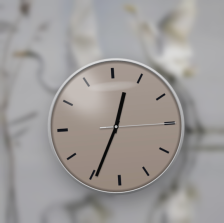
12:34:15
